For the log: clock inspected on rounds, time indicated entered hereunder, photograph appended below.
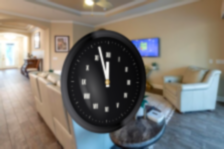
11:57
